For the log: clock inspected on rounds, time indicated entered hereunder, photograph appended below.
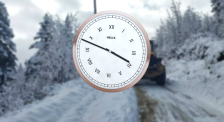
3:48
